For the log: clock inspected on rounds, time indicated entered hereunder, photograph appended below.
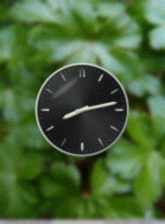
8:13
